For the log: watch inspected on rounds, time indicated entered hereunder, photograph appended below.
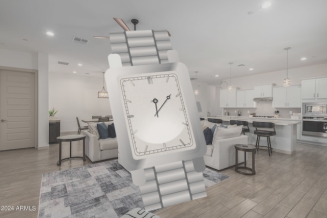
12:08
